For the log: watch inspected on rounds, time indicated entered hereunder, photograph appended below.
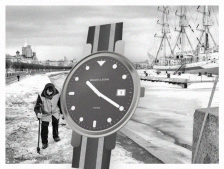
10:20
